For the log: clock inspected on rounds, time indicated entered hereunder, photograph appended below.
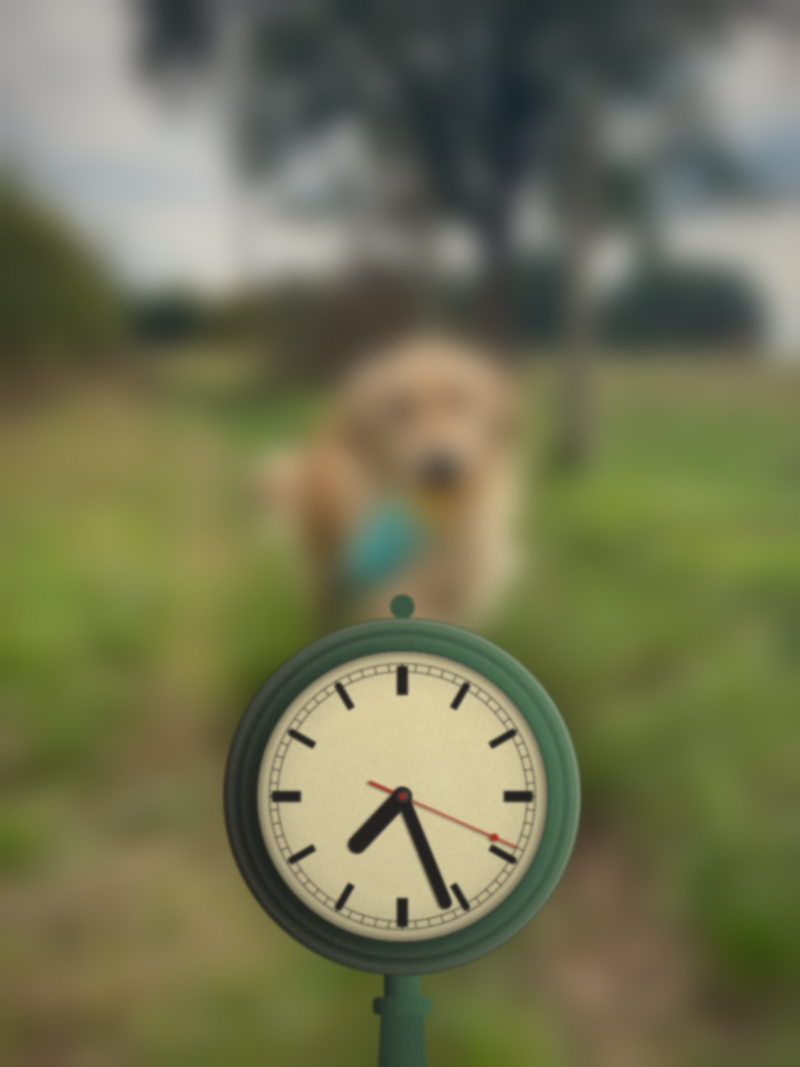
7:26:19
